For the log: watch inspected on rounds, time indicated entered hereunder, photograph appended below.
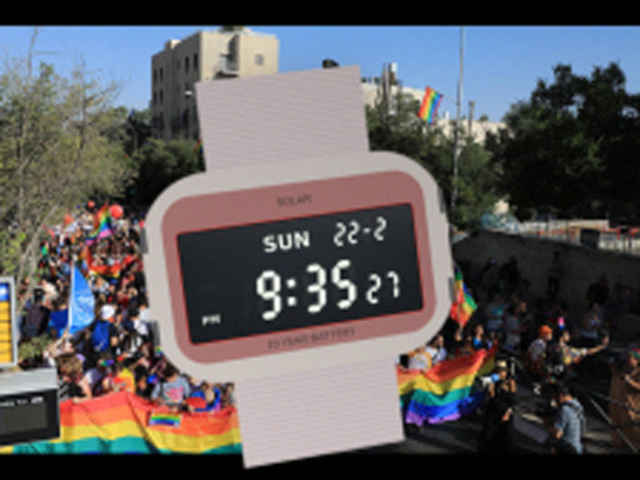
9:35:27
